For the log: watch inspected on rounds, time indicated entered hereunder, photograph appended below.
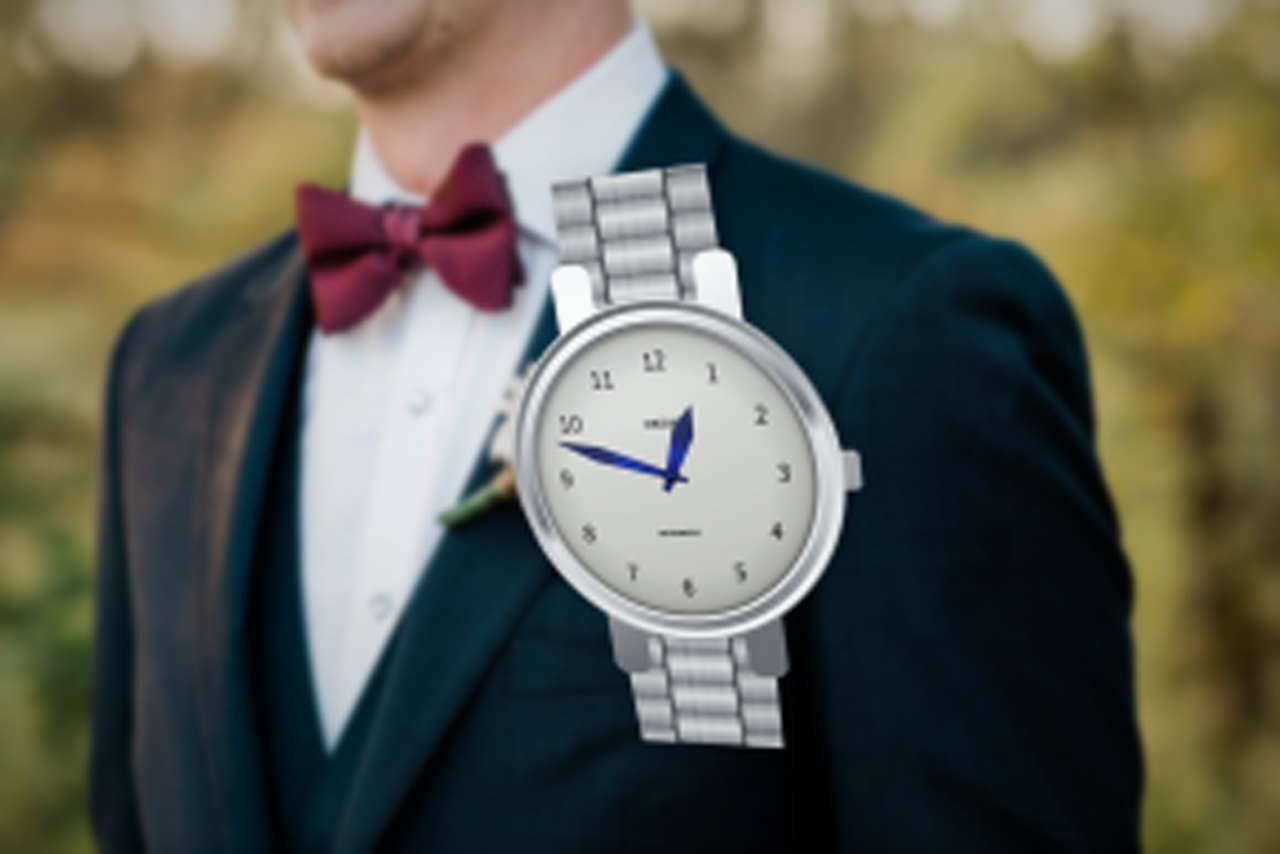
12:48
